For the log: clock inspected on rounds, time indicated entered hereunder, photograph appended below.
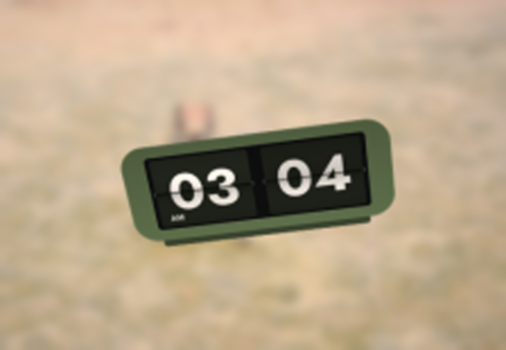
3:04
